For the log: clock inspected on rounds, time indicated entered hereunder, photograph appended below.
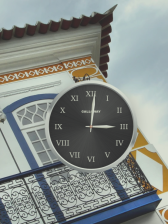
3:01
